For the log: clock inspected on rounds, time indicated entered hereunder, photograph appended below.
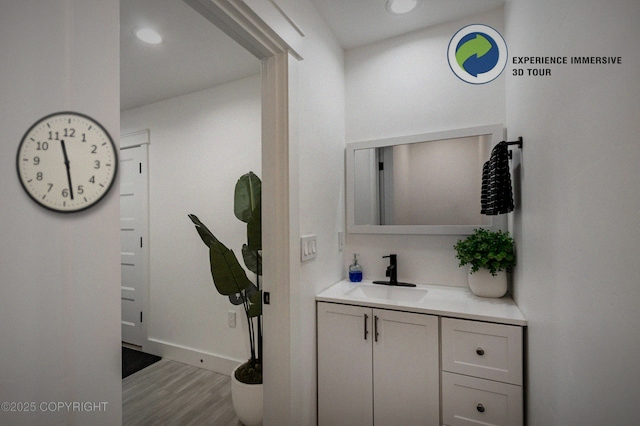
11:28
